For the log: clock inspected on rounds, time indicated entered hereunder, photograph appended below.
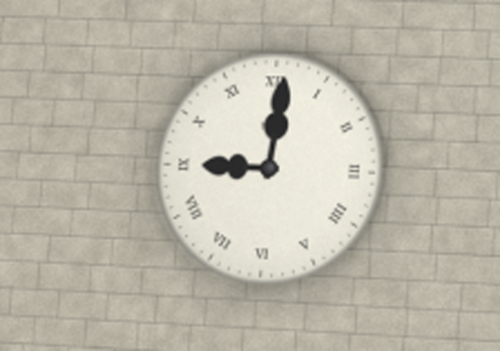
9:01
